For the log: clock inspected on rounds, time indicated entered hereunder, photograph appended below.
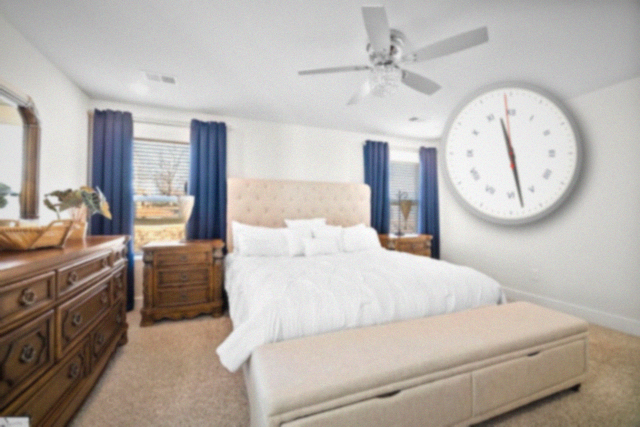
11:27:59
